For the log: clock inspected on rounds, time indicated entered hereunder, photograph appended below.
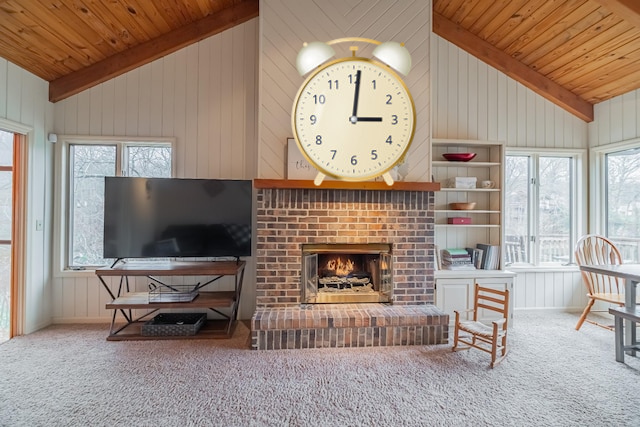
3:01
